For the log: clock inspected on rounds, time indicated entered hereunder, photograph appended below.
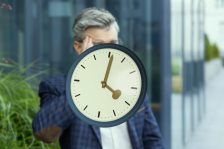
4:01
